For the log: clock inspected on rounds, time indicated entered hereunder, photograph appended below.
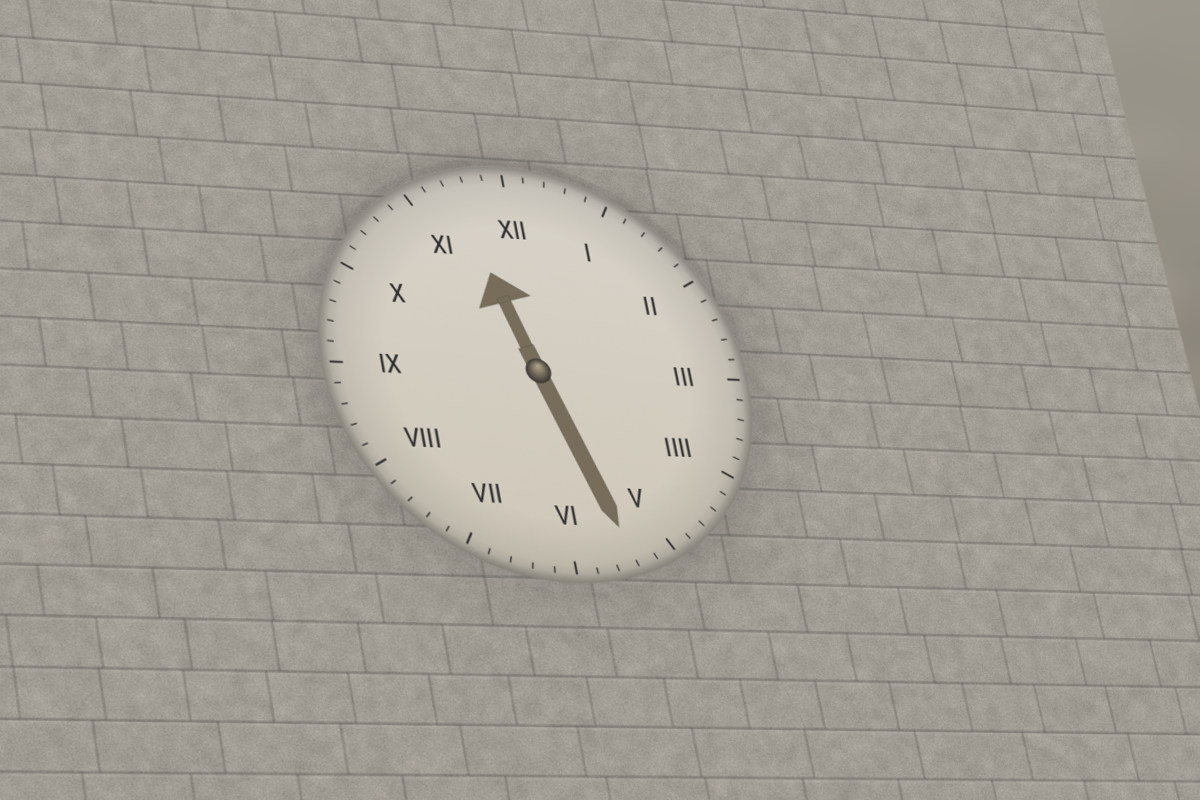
11:27
